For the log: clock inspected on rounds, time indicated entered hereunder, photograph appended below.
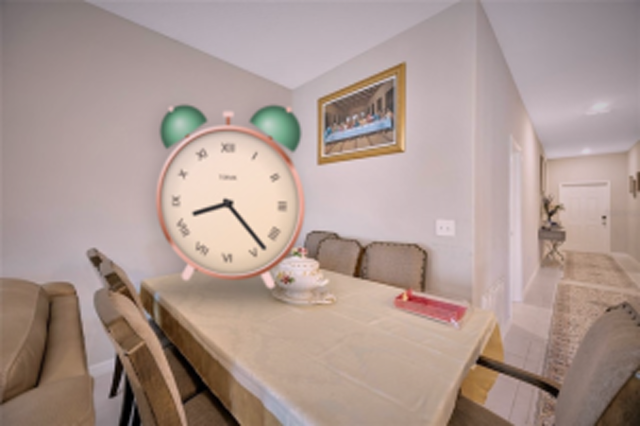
8:23
